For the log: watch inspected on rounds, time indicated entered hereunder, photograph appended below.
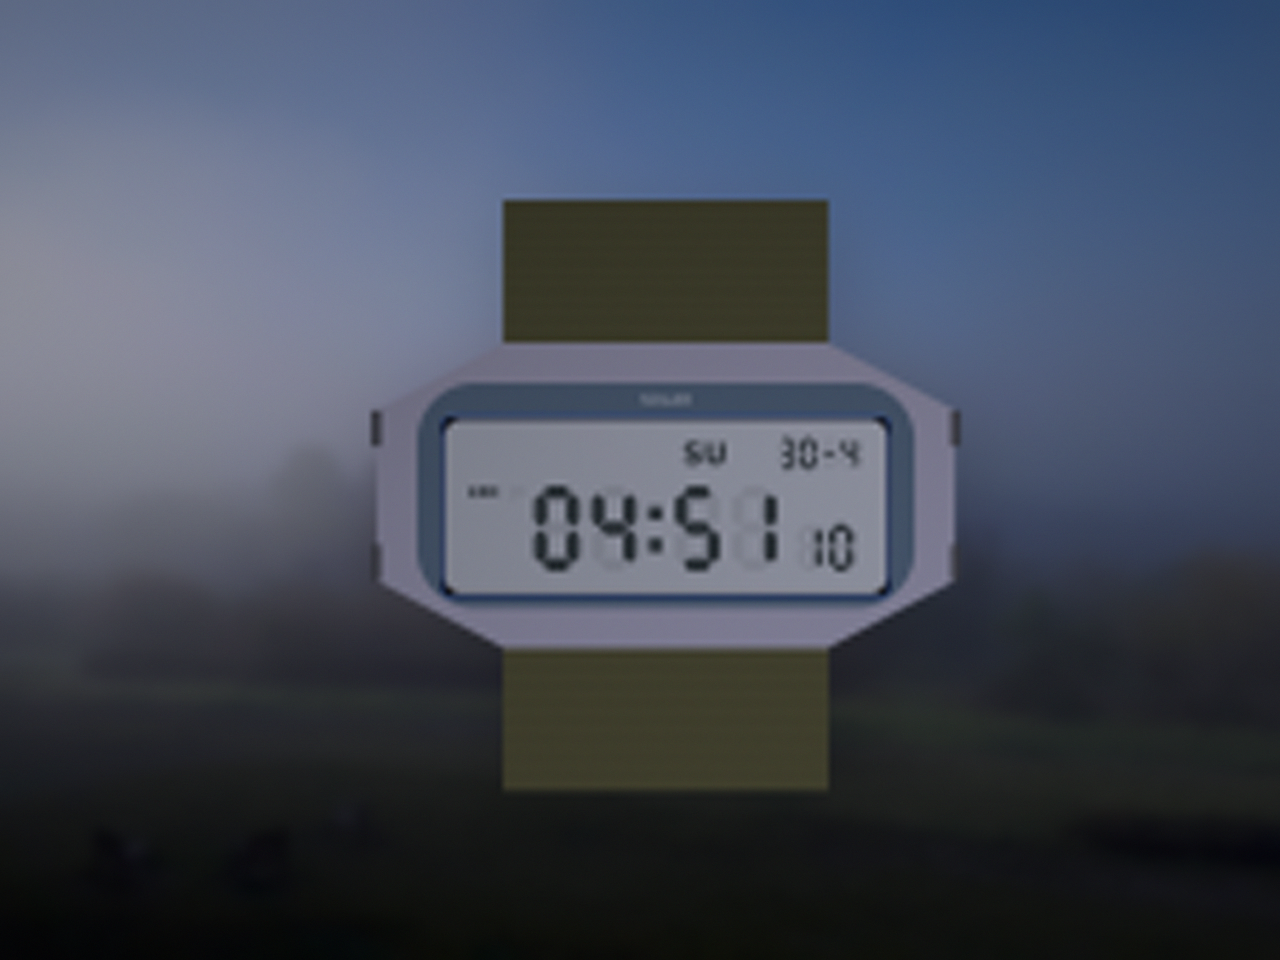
4:51:10
